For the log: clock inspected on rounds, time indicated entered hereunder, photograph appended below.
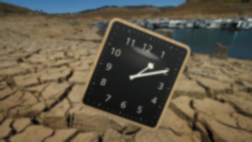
1:10
